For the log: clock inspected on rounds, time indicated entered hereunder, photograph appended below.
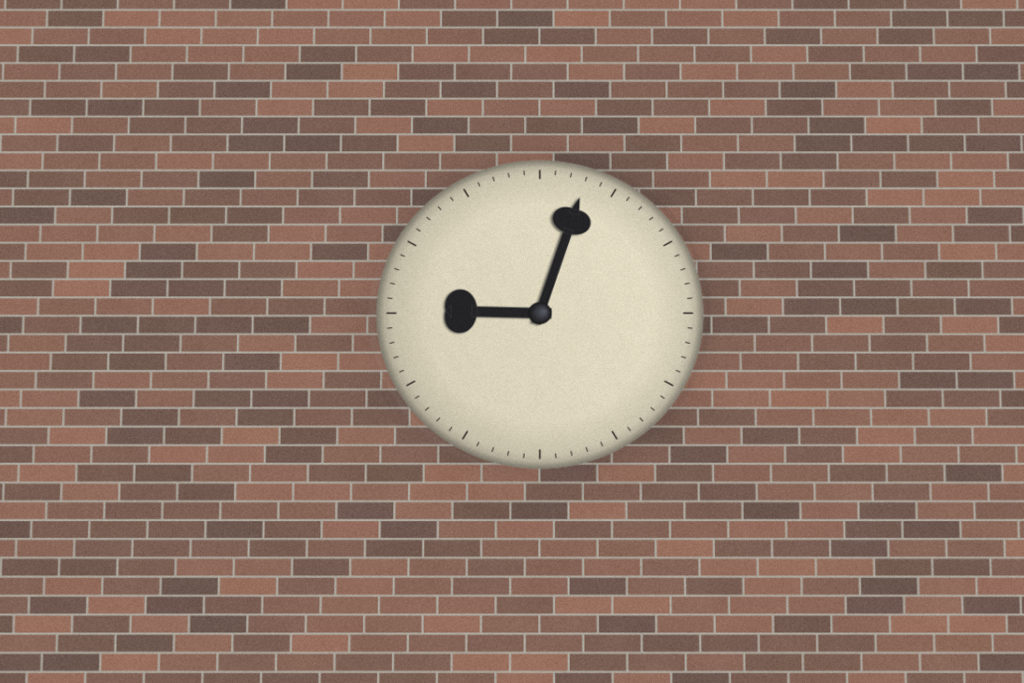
9:03
